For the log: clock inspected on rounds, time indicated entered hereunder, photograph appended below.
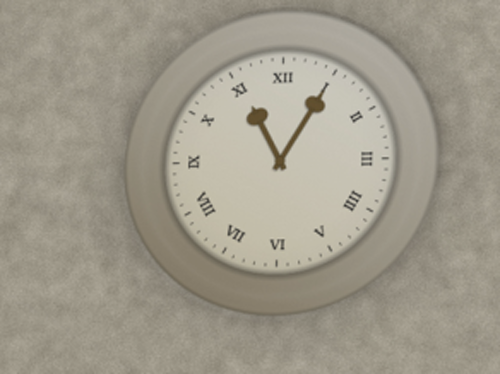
11:05
